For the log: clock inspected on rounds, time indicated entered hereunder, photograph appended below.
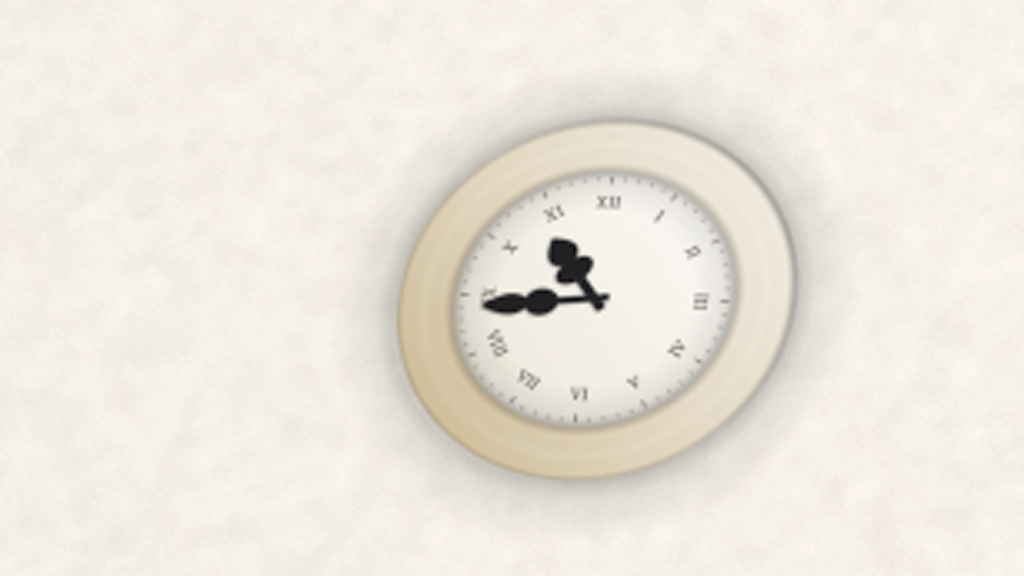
10:44
